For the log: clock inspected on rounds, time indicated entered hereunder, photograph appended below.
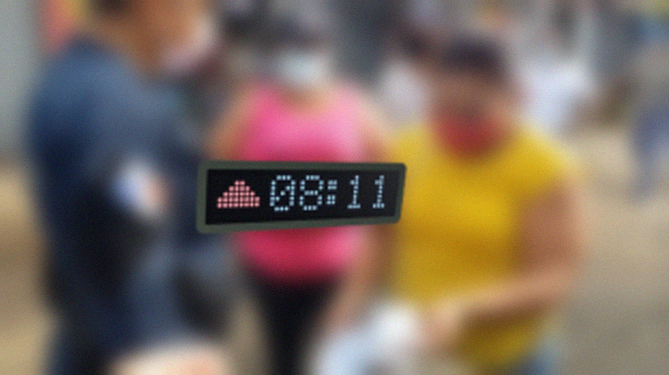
8:11
